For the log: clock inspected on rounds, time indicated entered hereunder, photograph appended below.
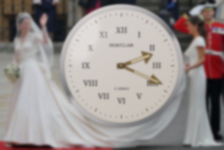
2:19
